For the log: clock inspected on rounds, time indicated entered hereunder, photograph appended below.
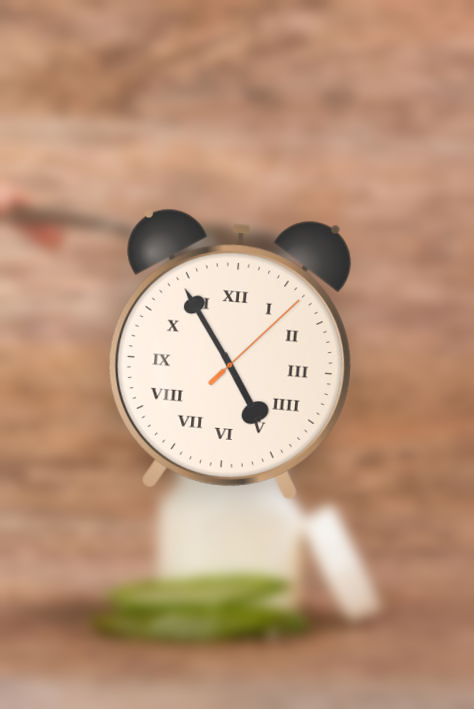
4:54:07
